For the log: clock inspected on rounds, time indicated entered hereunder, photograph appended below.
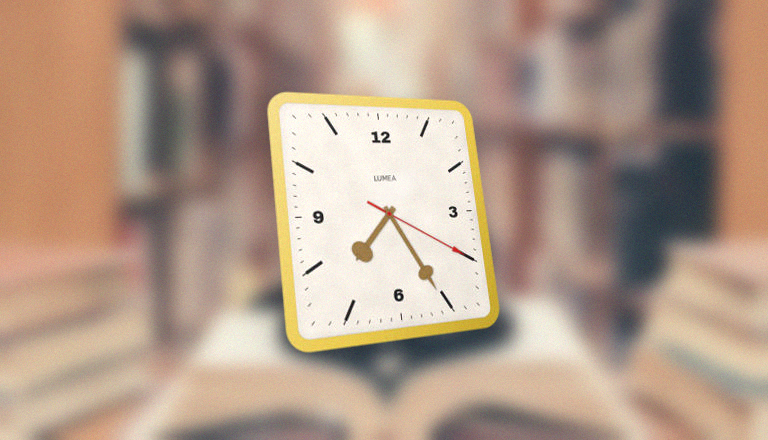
7:25:20
